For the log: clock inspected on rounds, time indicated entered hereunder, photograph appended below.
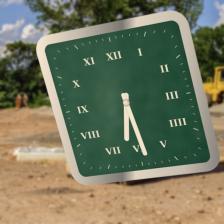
6:29
